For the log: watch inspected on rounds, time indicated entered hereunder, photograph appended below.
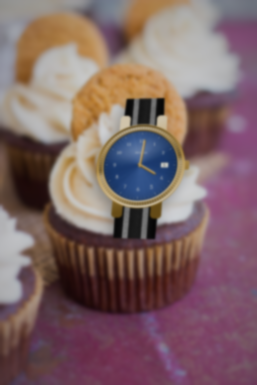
4:01
